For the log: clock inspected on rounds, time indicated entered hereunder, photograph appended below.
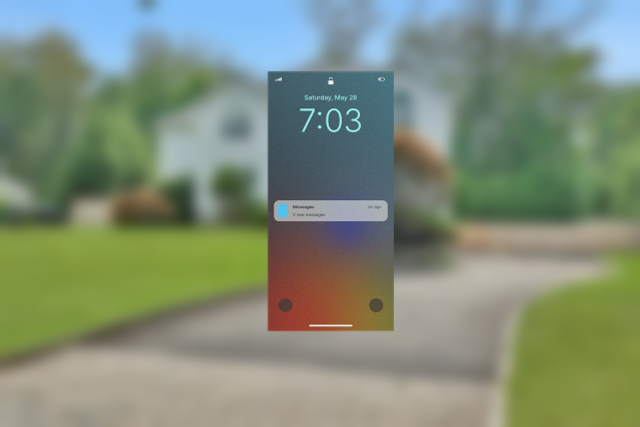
7:03
